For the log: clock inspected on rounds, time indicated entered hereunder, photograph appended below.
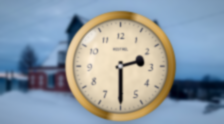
2:30
